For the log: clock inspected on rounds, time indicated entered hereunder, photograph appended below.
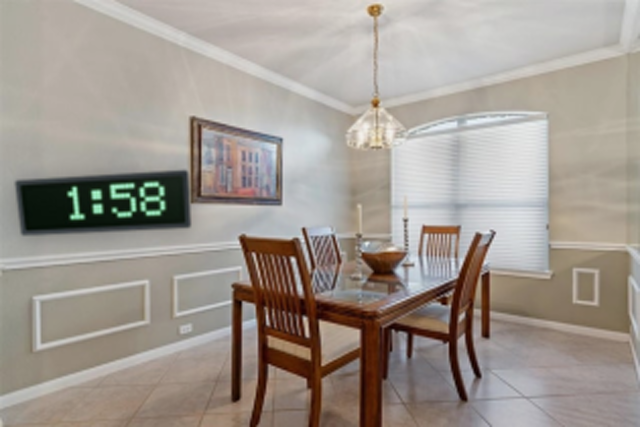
1:58
